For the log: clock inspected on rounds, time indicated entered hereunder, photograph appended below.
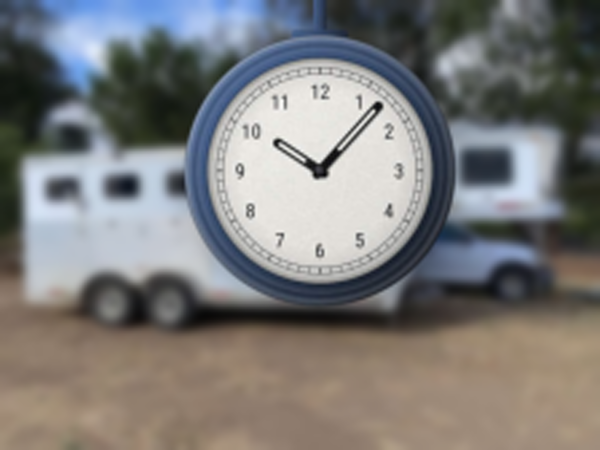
10:07
